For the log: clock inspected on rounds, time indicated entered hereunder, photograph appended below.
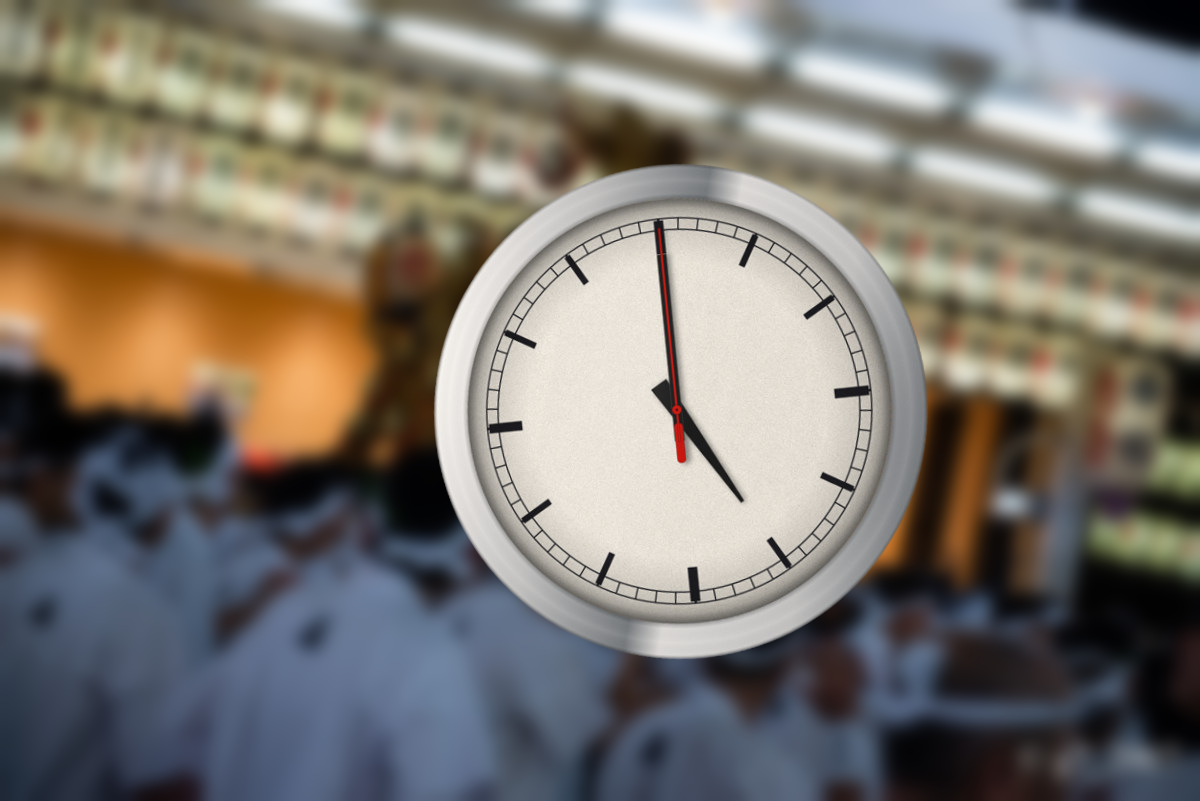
5:00:00
